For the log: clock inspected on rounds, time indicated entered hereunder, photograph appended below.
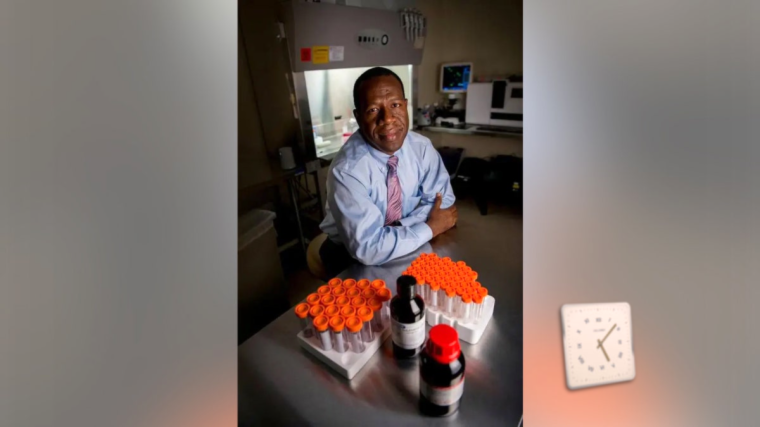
5:08
